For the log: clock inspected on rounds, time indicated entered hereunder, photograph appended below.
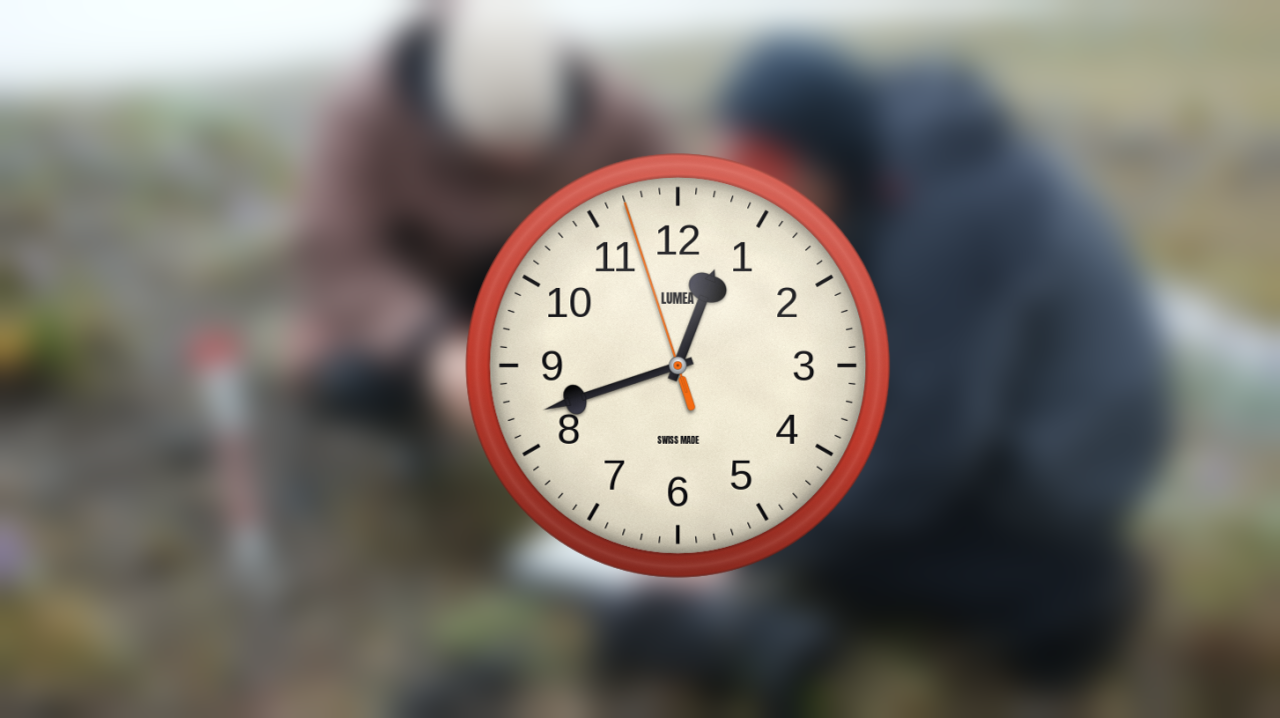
12:41:57
